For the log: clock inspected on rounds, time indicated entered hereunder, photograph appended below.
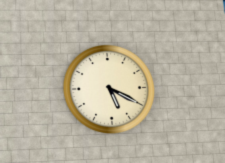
5:20
